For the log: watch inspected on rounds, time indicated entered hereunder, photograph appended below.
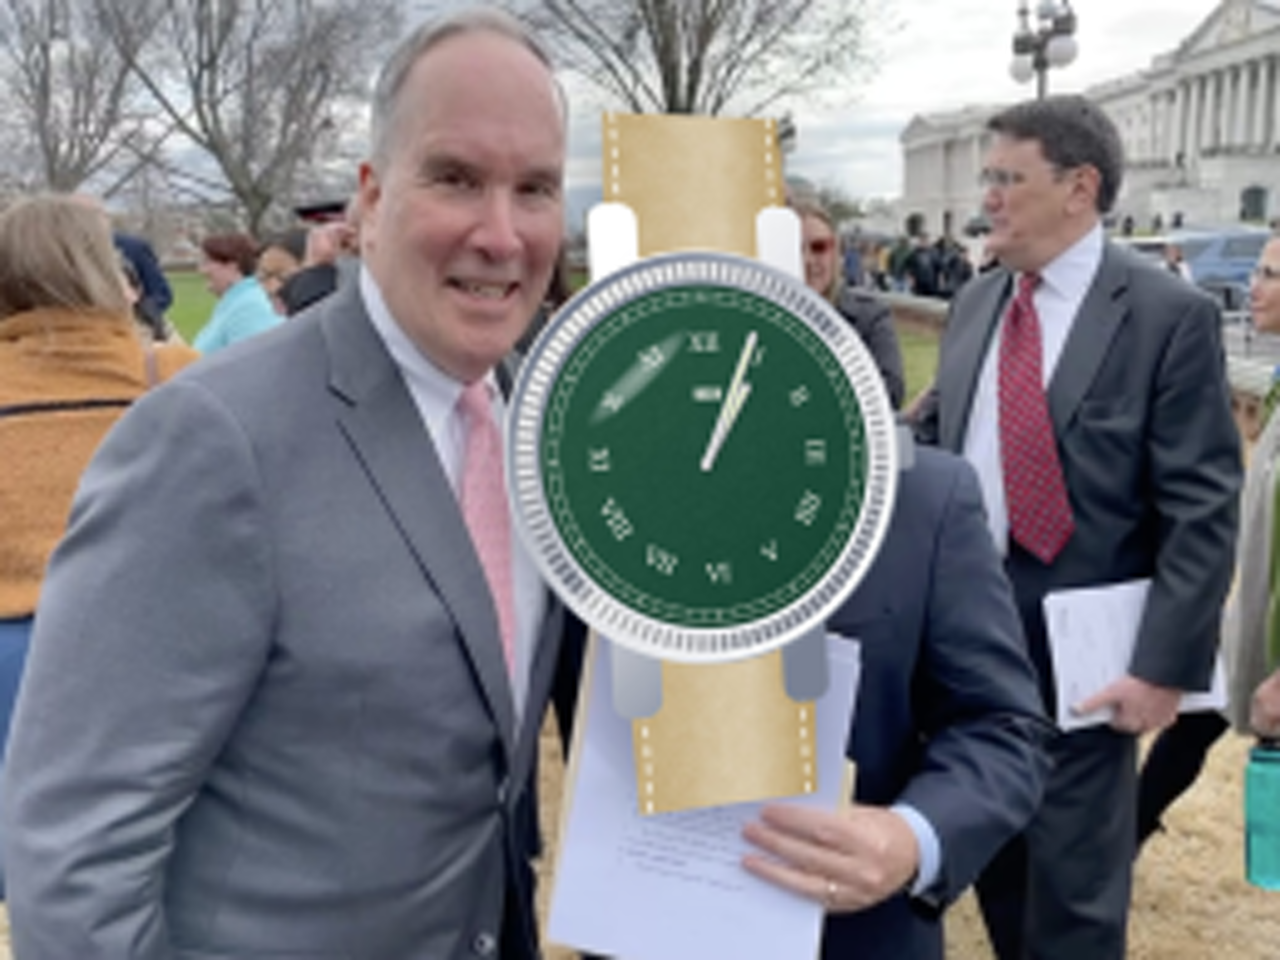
1:04
